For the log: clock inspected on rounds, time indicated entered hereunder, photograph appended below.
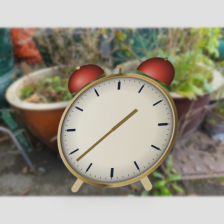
1:38
